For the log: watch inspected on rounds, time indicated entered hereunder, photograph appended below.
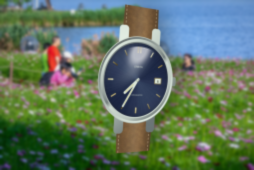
7:35
